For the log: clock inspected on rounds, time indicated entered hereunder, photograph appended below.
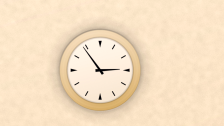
2:54
